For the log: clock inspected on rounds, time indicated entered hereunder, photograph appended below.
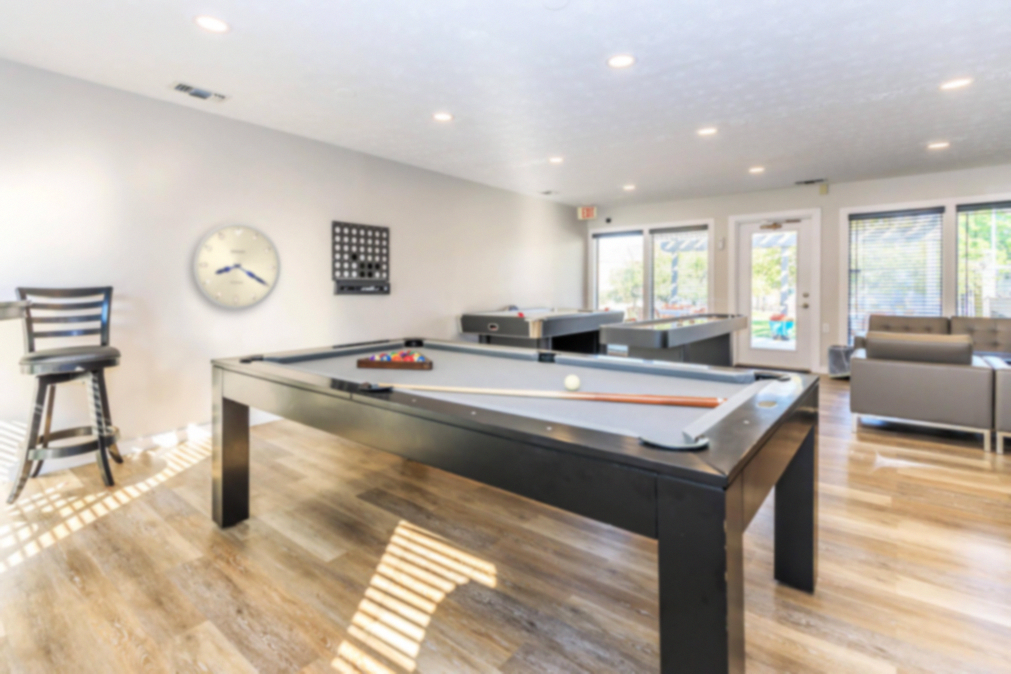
8:20
